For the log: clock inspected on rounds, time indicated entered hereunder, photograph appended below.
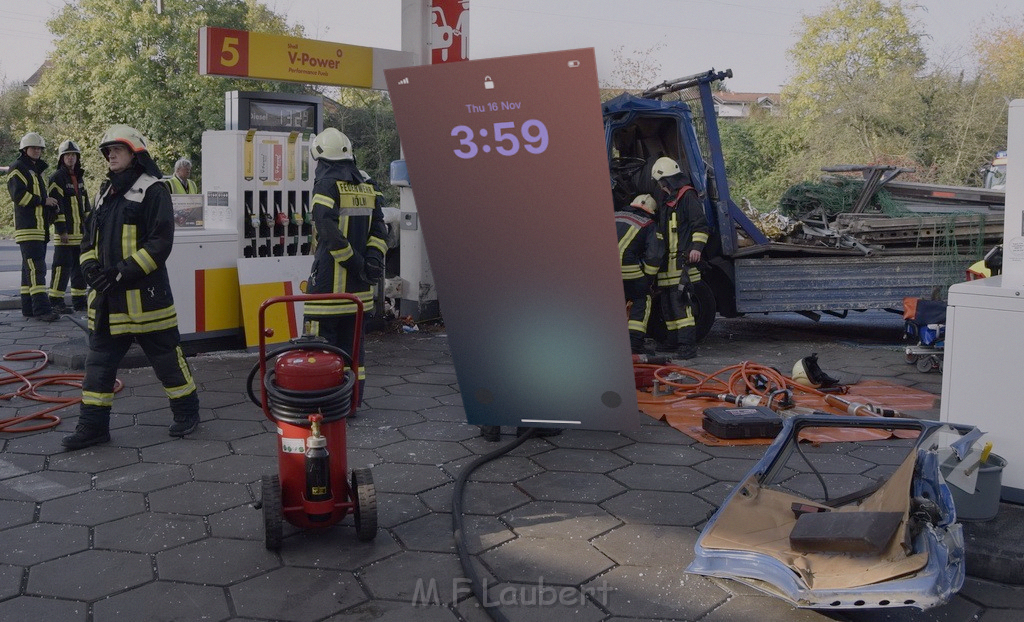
3:59
